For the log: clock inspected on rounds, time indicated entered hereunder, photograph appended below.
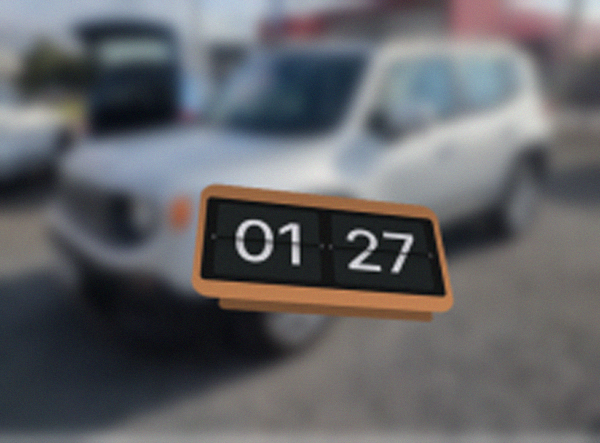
1:27
